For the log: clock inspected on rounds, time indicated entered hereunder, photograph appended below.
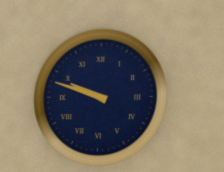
9:48
